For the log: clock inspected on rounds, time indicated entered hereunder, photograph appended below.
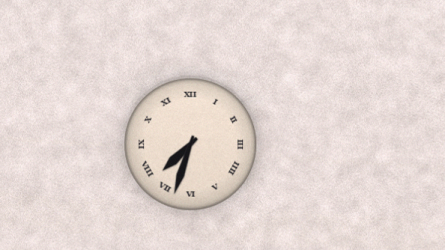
7:33
